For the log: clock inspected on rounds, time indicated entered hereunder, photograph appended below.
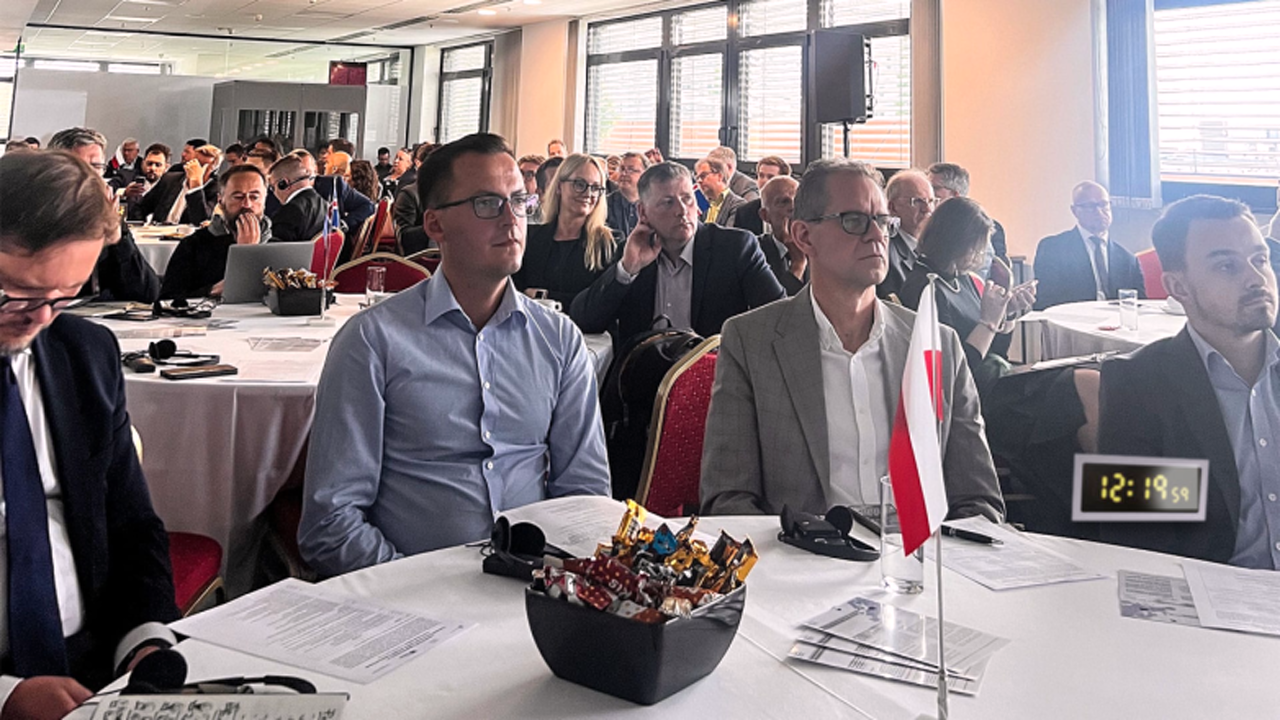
12:19:59
